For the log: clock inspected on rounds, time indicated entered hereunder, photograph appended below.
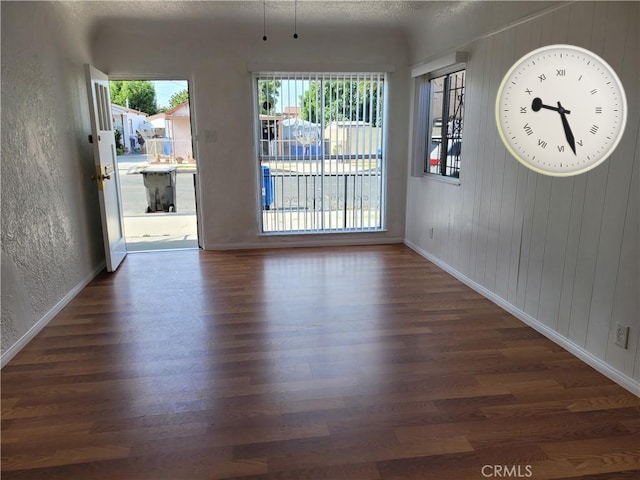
9:27
